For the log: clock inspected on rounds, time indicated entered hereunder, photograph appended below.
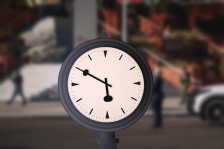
5:50
